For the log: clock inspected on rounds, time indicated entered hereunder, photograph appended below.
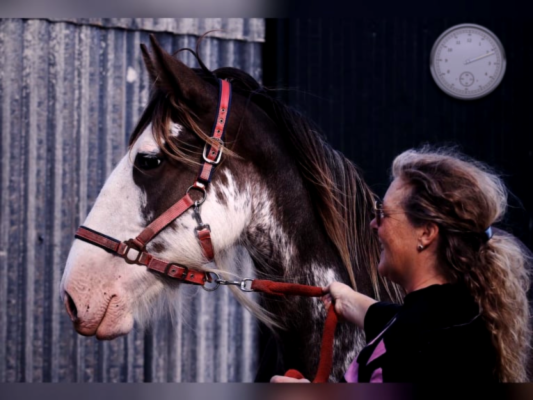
2:11
